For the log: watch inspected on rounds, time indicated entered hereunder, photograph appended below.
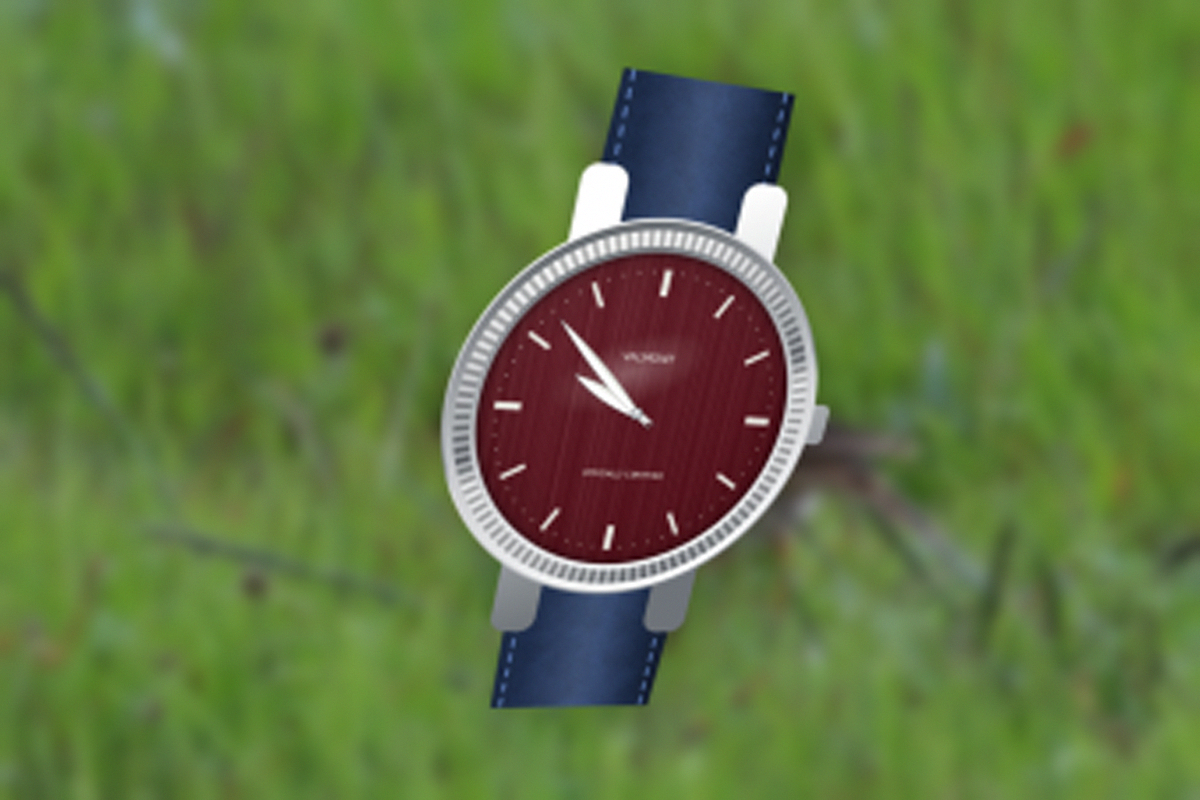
9:52
